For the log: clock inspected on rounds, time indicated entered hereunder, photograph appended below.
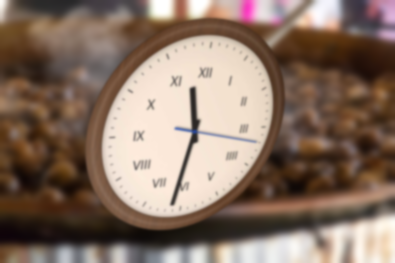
11:31:17
